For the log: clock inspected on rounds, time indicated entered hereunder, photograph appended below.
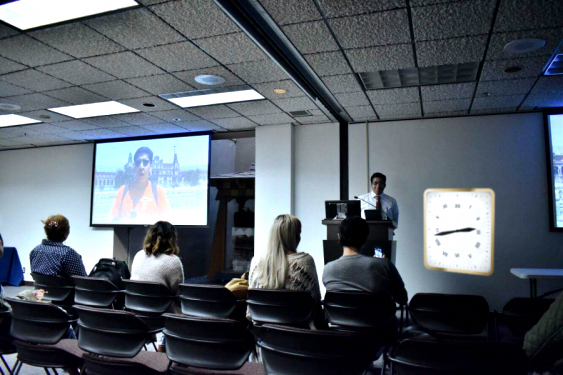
2:43
